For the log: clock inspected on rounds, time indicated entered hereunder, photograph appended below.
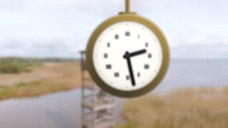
2:28
